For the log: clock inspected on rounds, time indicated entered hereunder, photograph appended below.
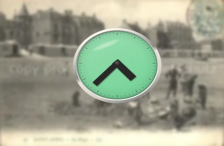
4:37
